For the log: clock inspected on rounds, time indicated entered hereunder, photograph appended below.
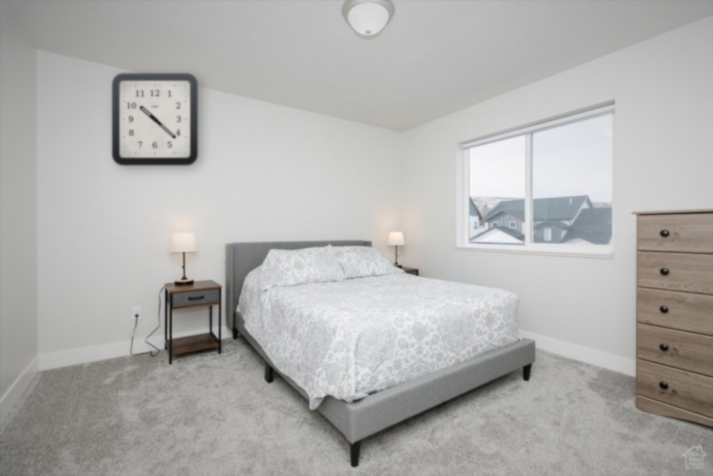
10:22
